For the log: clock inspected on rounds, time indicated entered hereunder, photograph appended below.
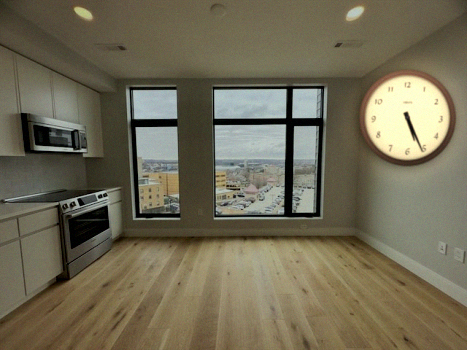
5:26
